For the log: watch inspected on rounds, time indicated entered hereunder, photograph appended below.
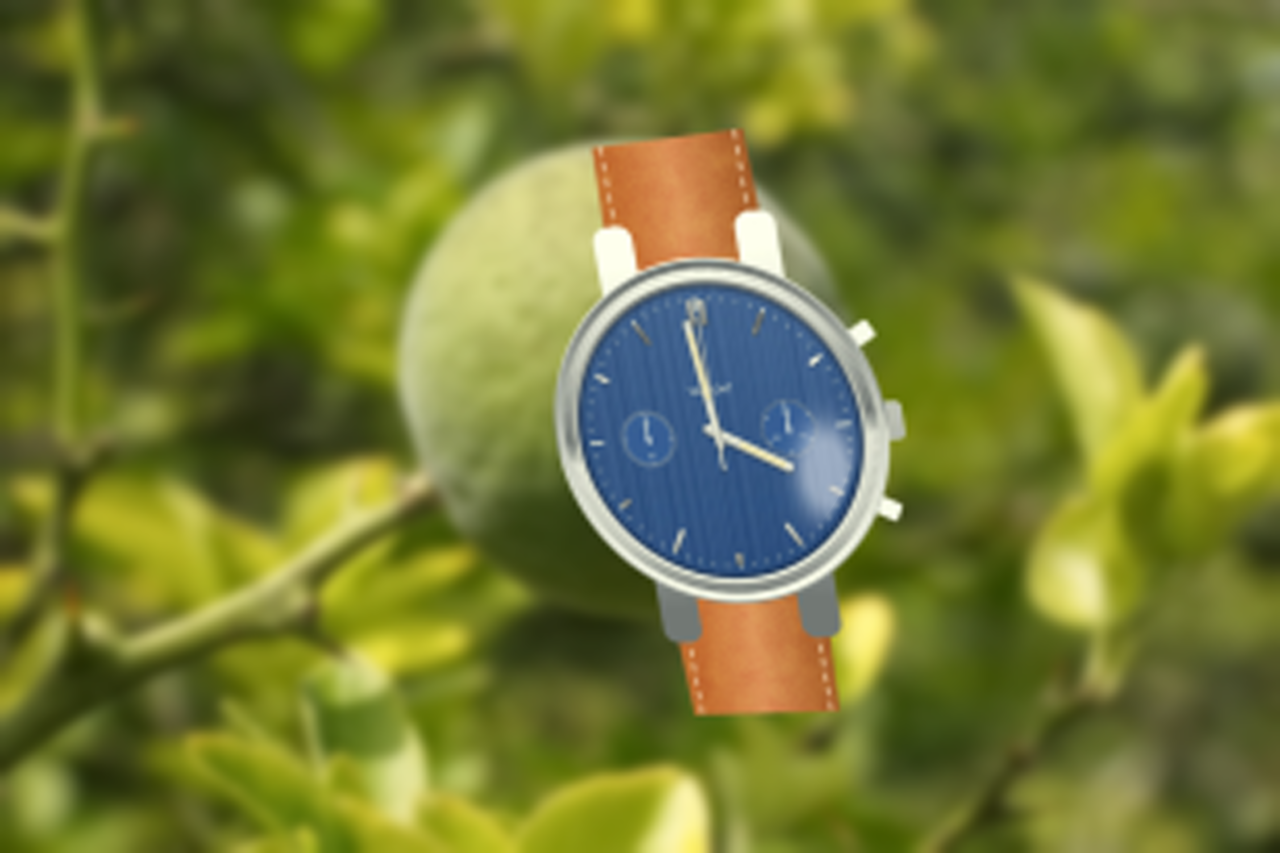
3:59
